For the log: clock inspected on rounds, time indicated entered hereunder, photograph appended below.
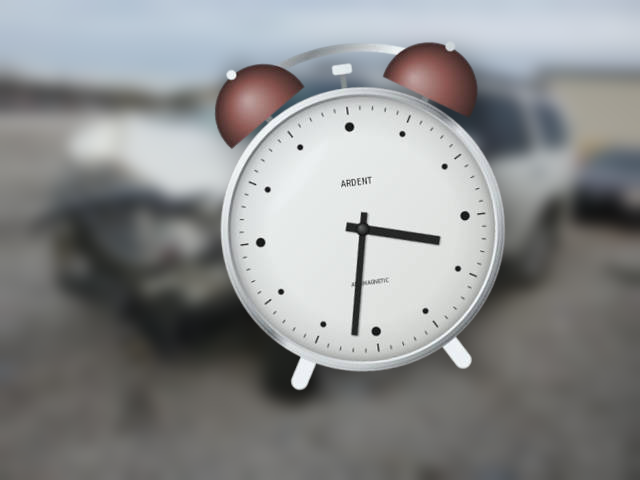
3:32
